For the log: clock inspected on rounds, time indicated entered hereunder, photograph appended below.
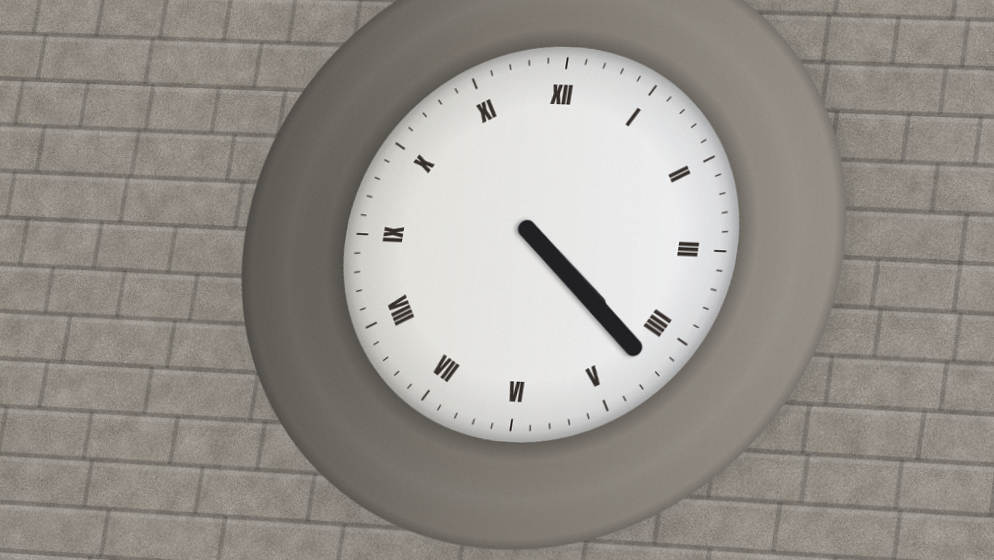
4:22
